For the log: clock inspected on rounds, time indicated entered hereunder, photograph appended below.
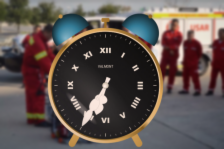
6:35
